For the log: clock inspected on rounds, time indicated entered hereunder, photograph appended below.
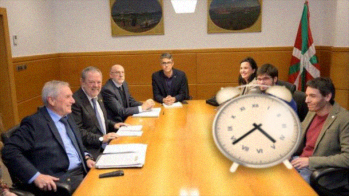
4:39
